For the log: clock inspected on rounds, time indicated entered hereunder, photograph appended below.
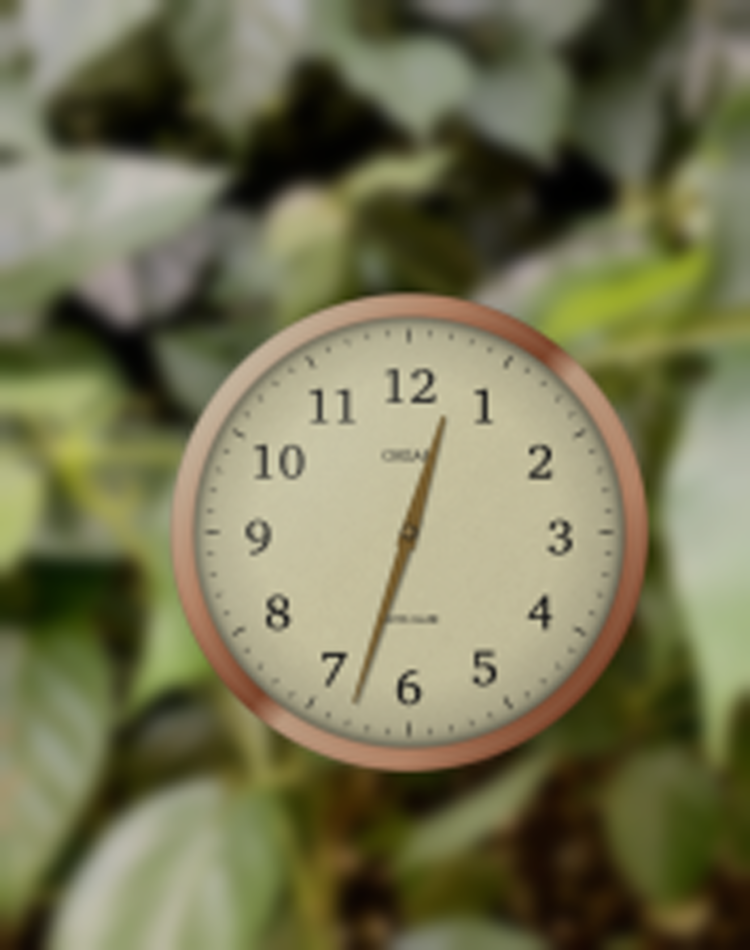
12:33
